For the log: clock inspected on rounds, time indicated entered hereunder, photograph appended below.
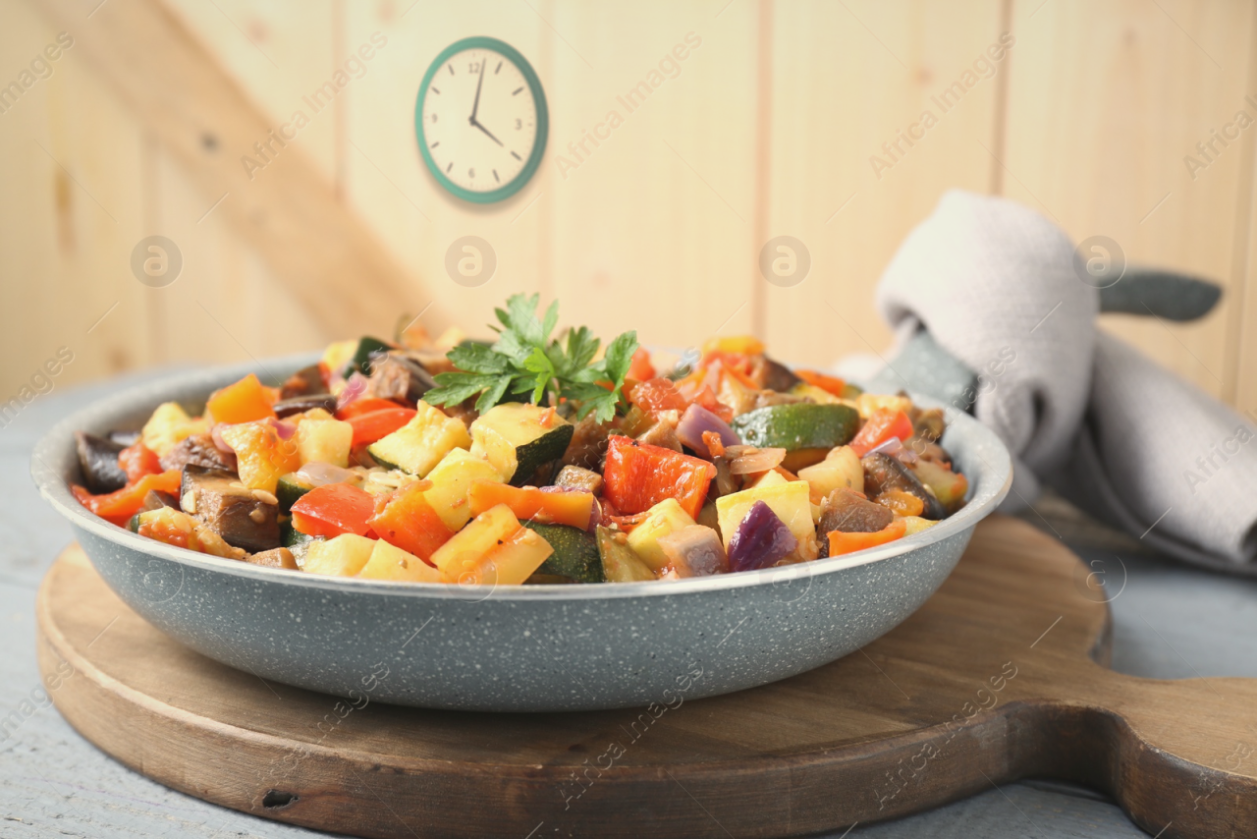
4:02
